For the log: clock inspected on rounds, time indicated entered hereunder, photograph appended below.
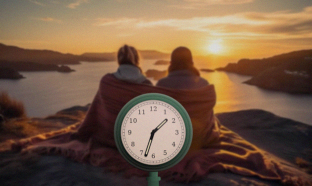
1:33
